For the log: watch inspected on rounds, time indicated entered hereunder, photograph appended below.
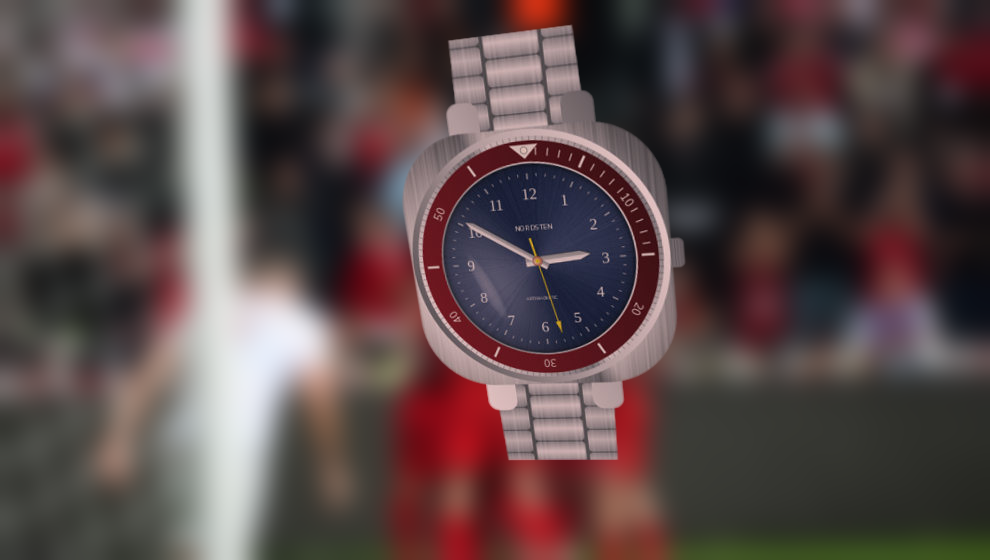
2:50:28
